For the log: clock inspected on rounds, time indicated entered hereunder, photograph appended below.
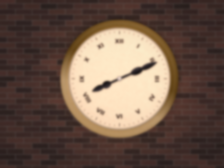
8:11
